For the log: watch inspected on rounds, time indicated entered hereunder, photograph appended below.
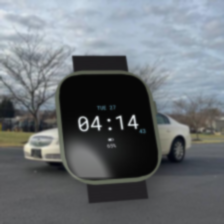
4:14
